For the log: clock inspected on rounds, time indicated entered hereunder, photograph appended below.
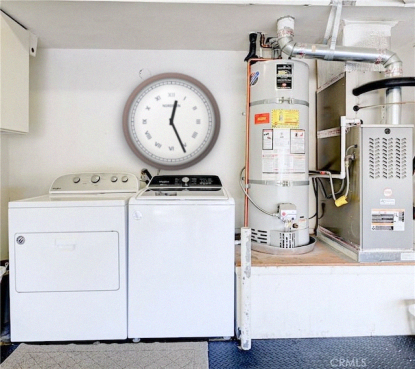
12:26
